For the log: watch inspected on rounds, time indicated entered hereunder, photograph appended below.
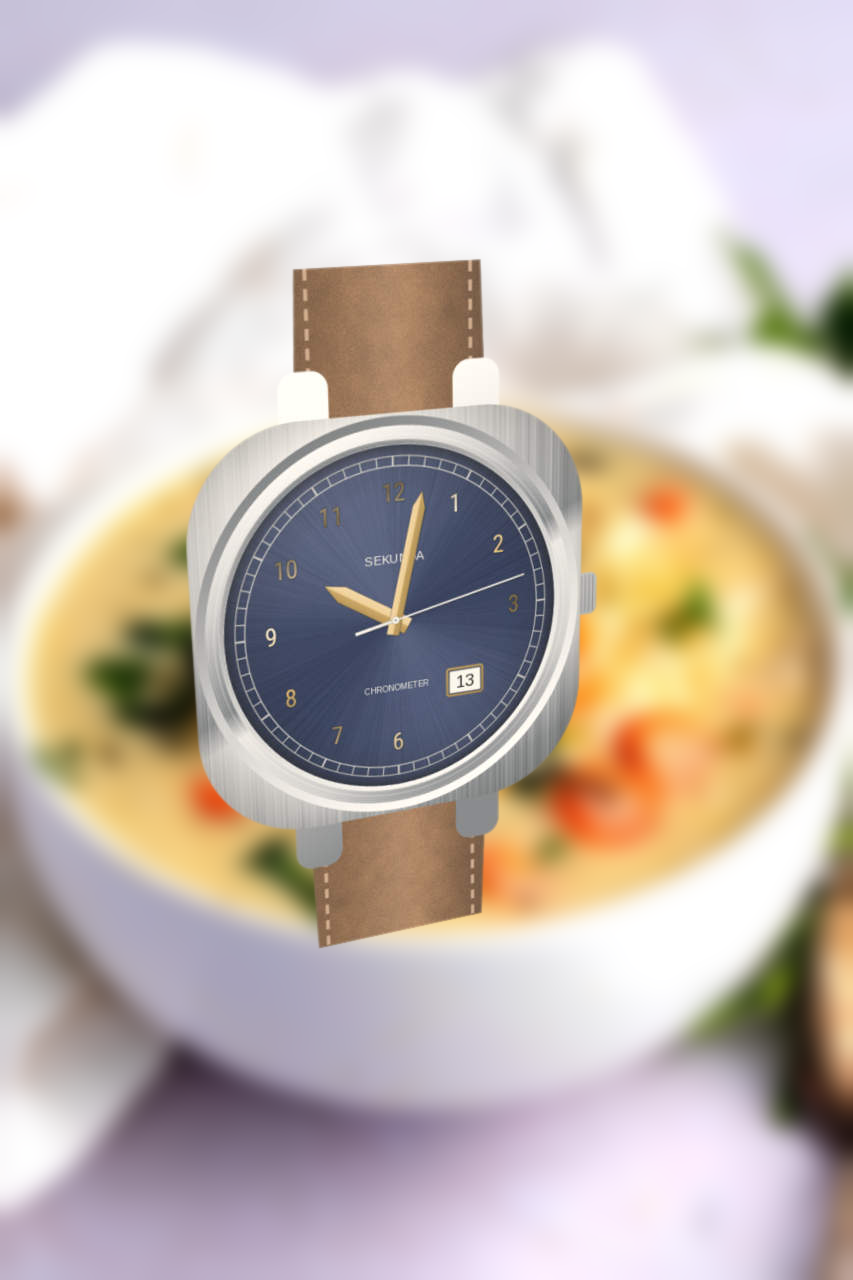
10:02:13
